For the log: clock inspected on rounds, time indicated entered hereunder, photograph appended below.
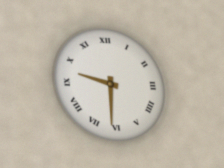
9:31
